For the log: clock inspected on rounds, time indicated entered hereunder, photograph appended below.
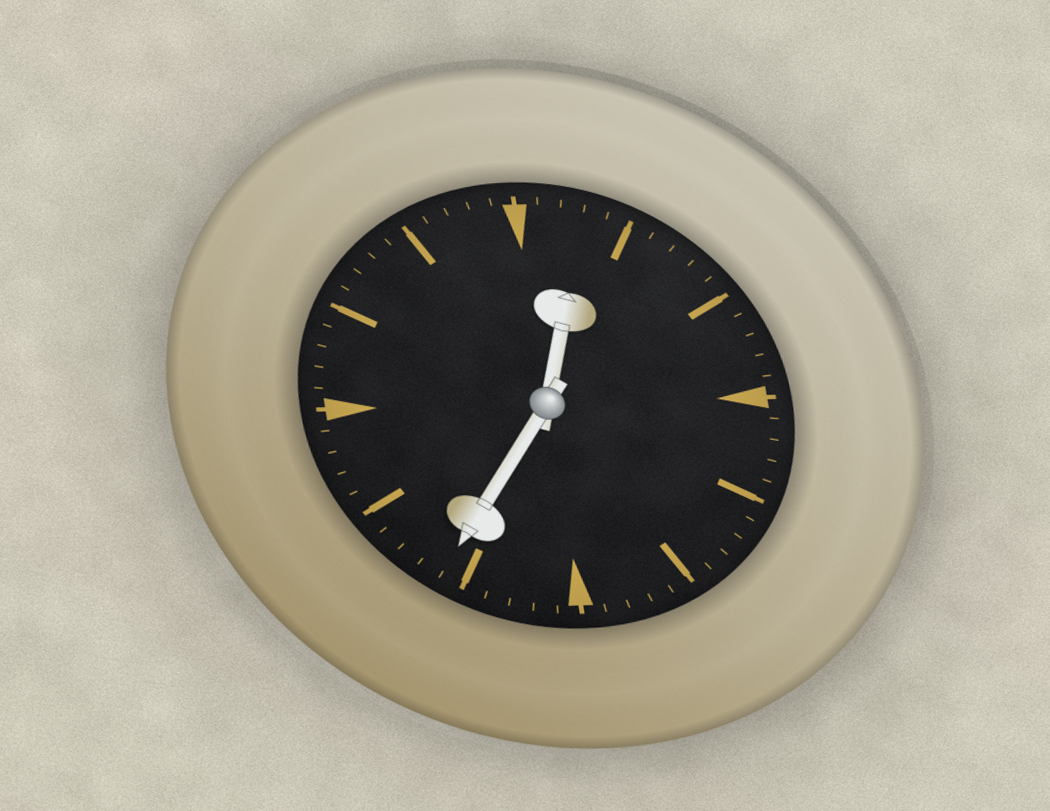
12:36
